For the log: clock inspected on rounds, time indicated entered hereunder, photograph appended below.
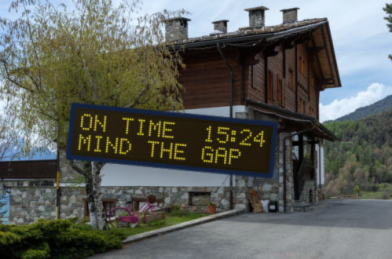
15:24
